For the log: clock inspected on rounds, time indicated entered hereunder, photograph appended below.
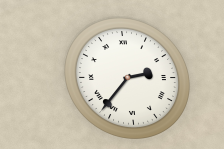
2:37
